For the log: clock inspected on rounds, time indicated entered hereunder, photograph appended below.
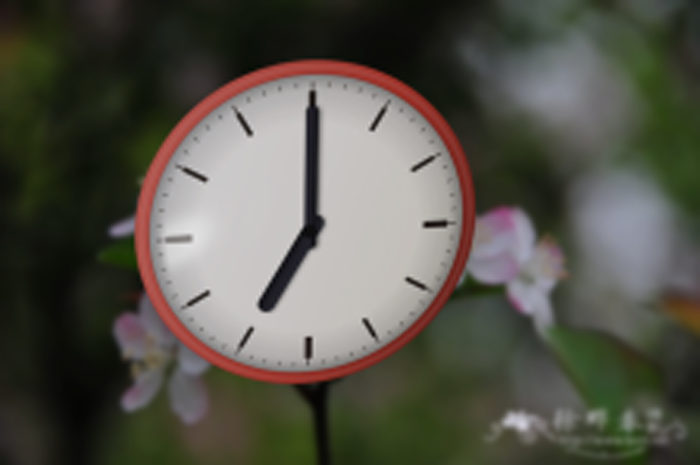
7:00
